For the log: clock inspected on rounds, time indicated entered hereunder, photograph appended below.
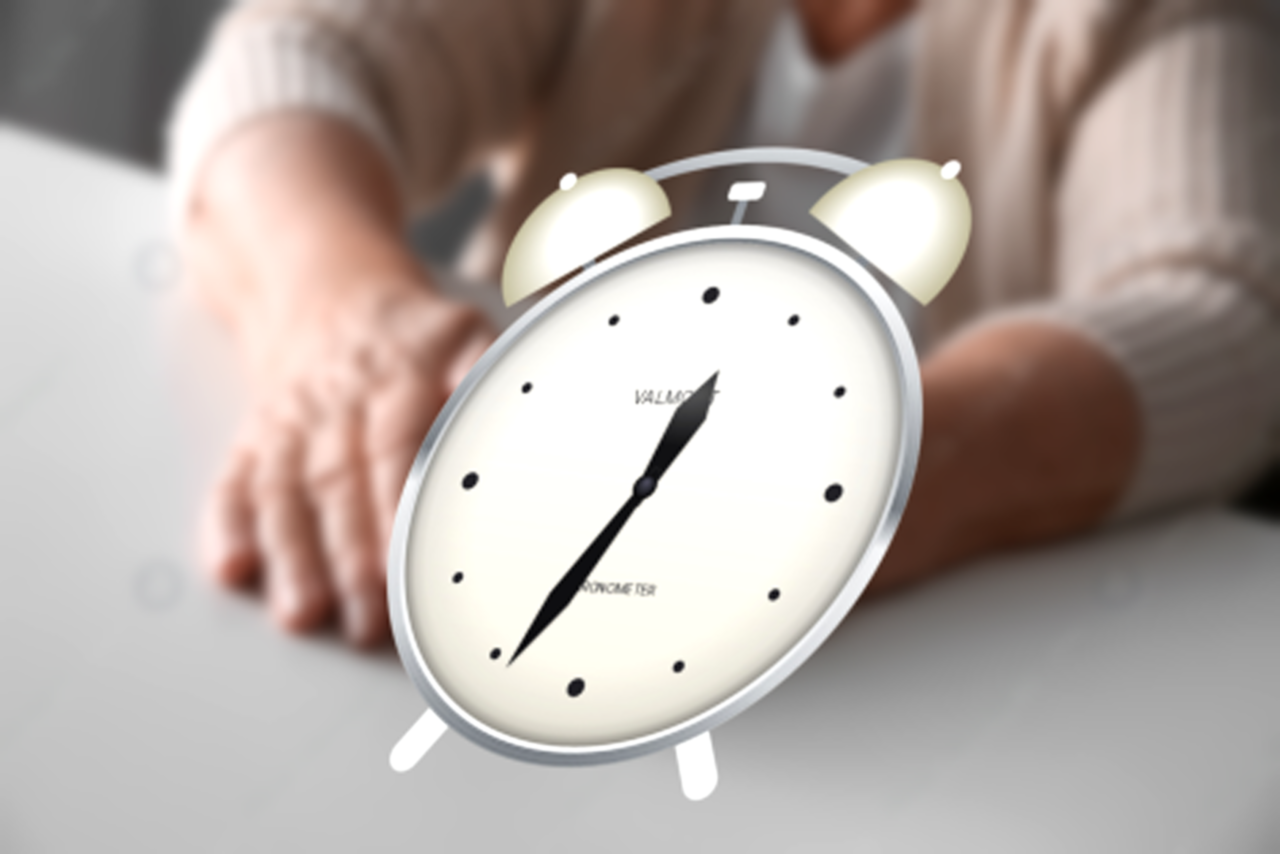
12:34
